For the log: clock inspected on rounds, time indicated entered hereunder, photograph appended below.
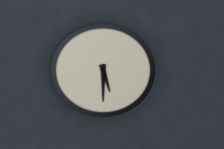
5:30
